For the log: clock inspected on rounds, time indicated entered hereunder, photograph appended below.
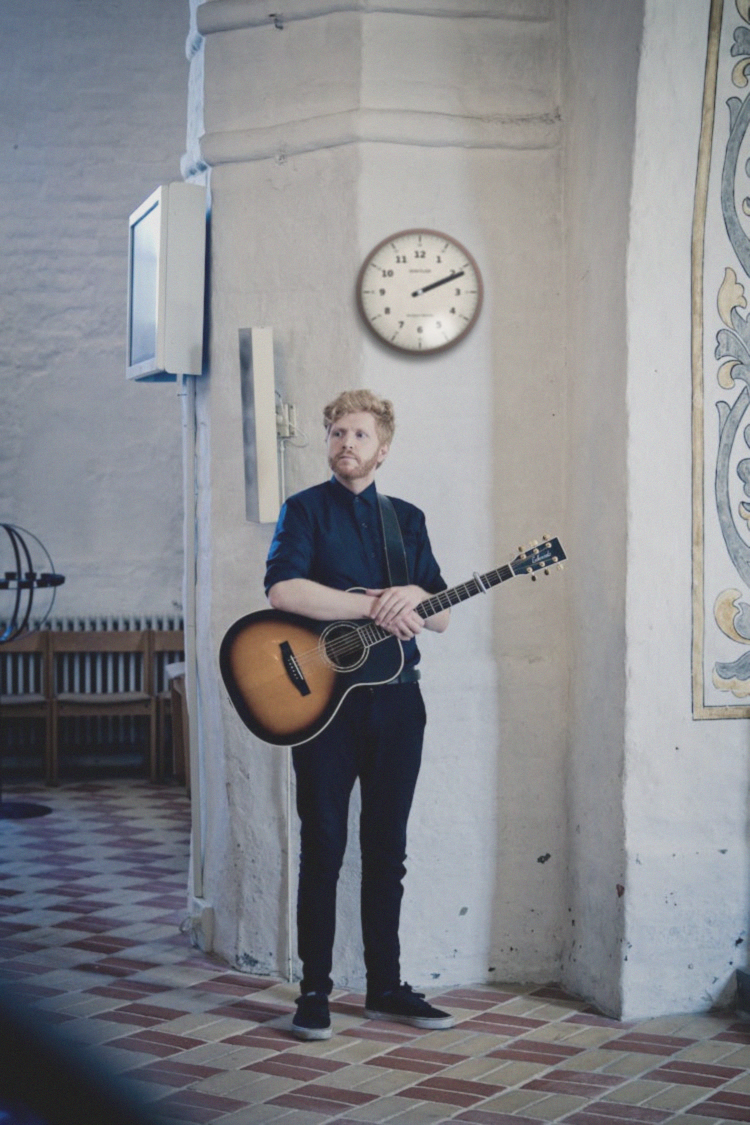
2:11
